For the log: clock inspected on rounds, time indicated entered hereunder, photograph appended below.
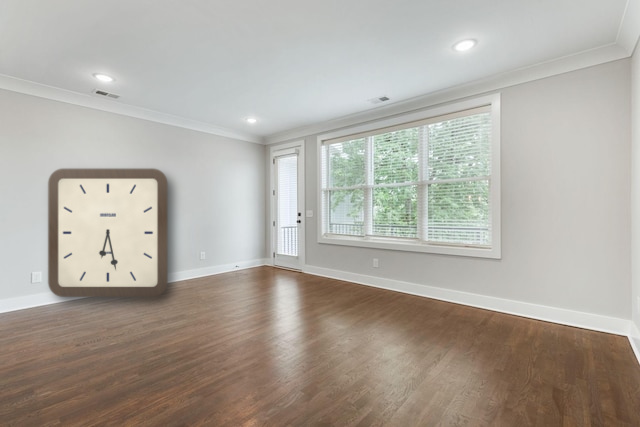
6:28
